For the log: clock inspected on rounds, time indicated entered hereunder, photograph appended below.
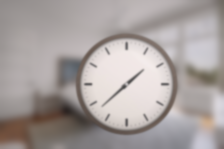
1:38
